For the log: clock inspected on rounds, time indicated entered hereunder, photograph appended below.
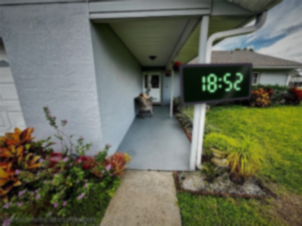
18:52
